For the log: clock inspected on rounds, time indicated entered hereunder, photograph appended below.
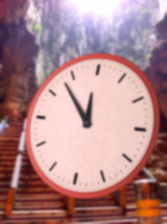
11:53
